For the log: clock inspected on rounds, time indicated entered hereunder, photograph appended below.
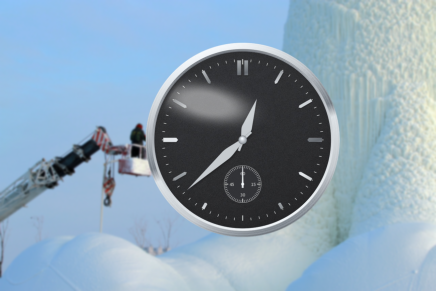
12:38
